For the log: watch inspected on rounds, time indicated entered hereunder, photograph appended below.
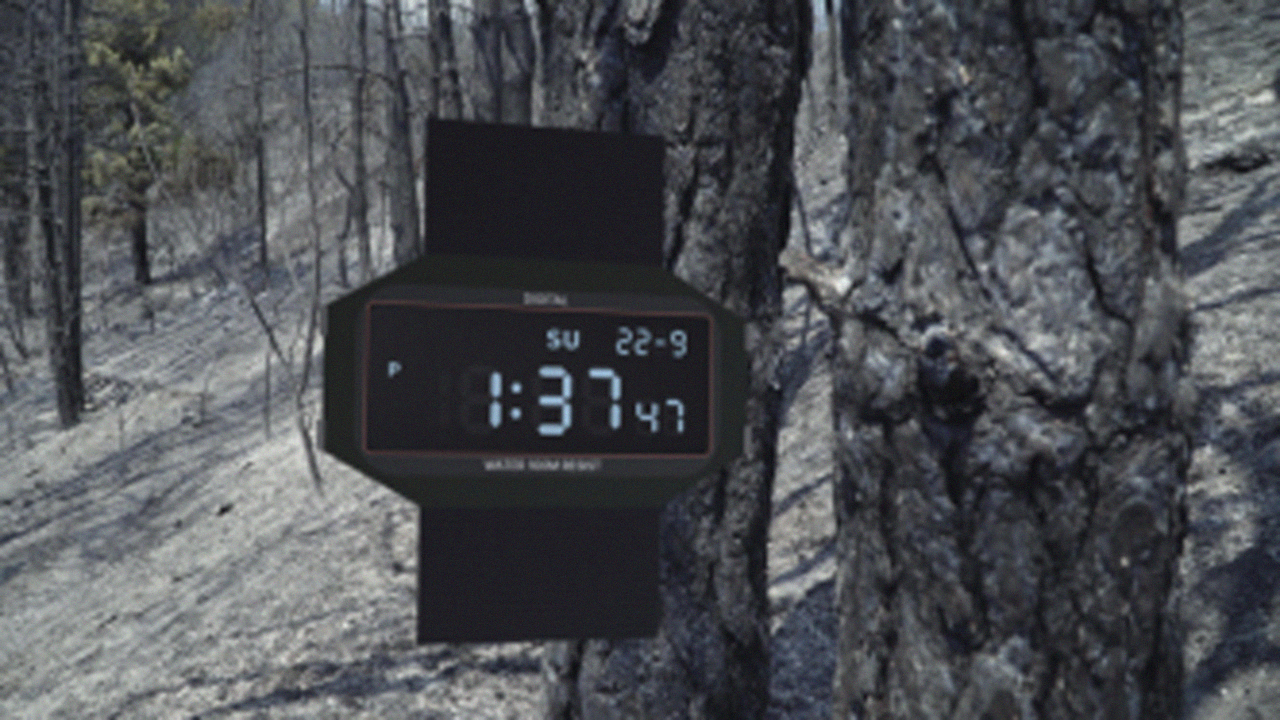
1:37:47
